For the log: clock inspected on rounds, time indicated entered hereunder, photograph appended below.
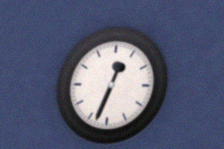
12:33
